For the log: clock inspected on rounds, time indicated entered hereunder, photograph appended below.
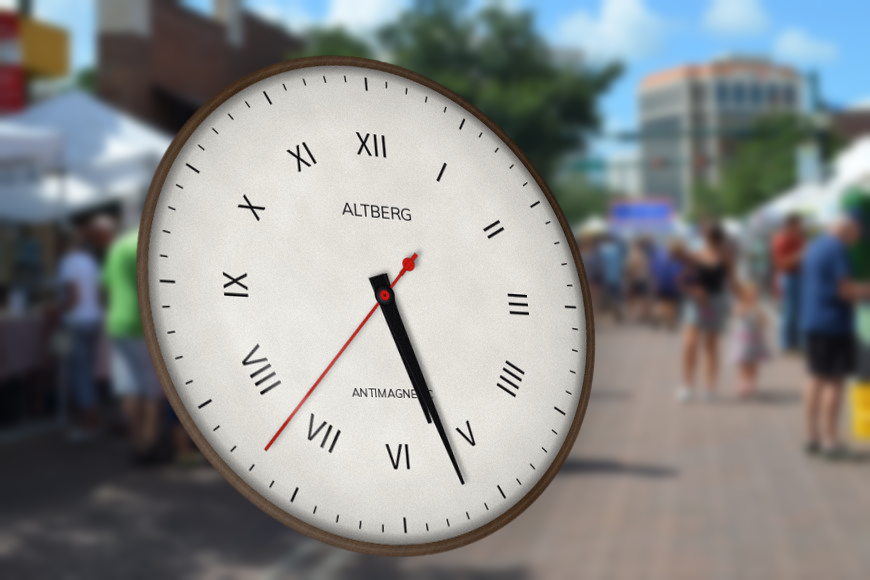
5:26:37
